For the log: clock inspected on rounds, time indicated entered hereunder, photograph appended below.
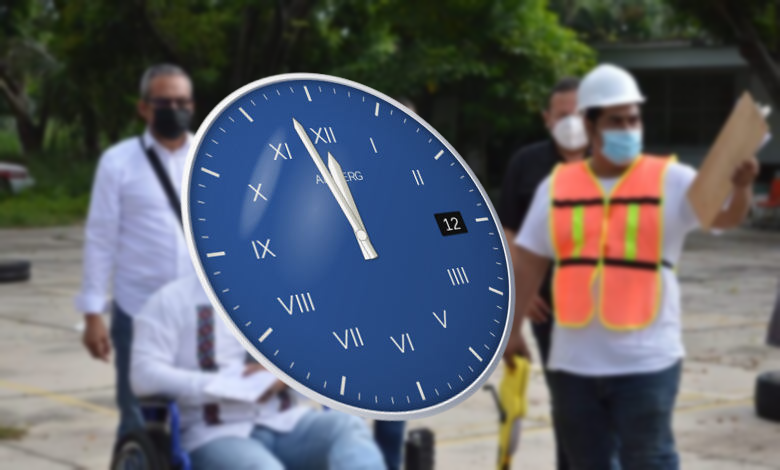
11:58
